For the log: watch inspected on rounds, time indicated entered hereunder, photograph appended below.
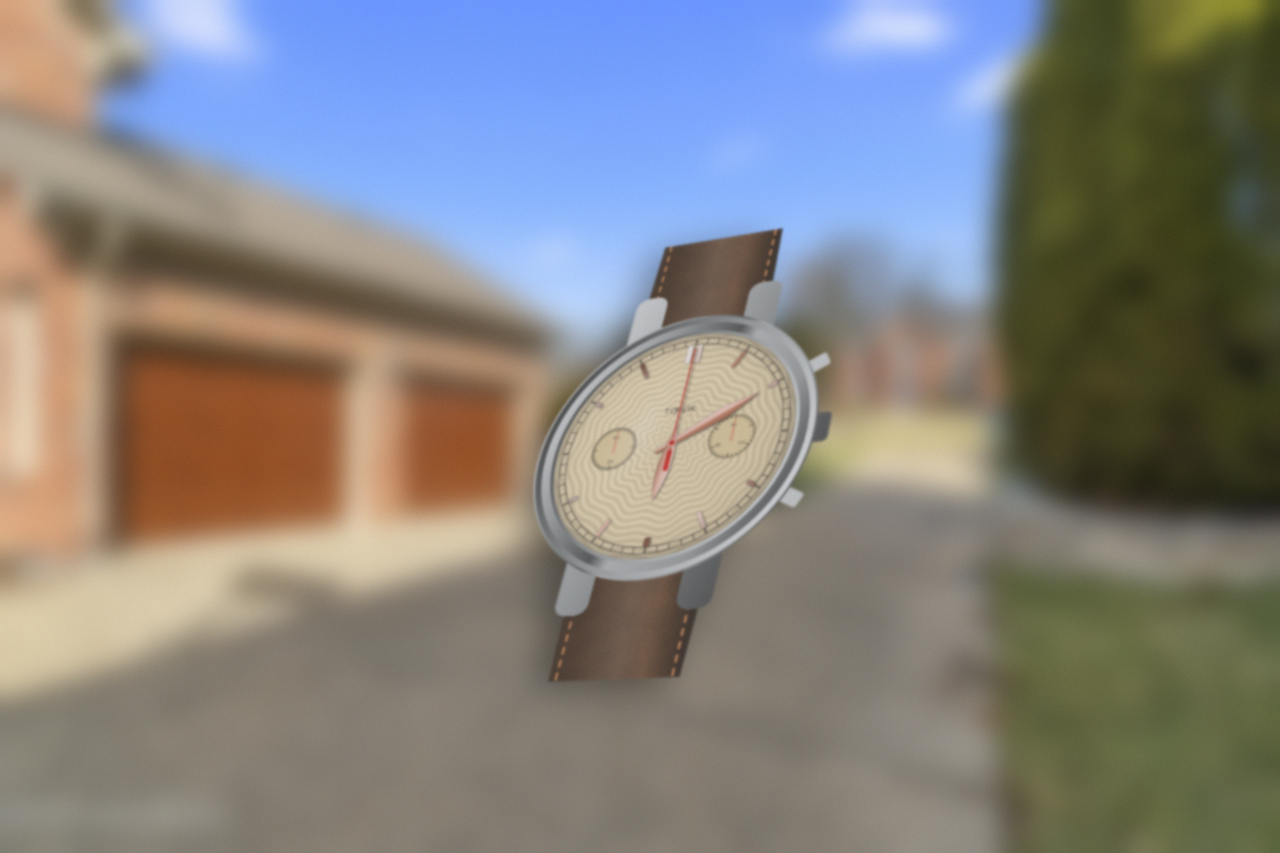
6:10
